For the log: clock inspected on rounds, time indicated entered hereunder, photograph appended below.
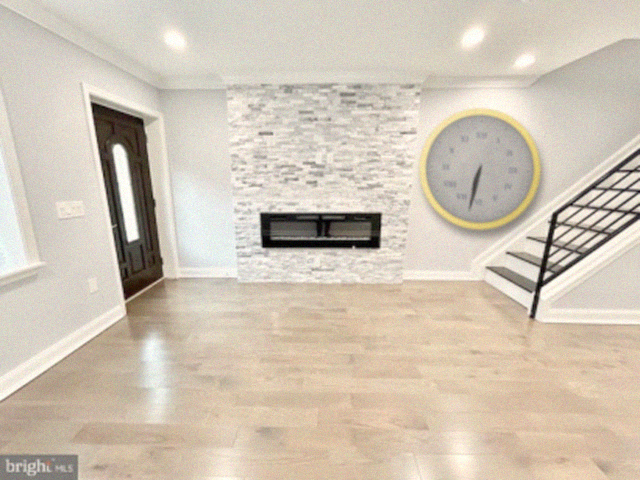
6:32
